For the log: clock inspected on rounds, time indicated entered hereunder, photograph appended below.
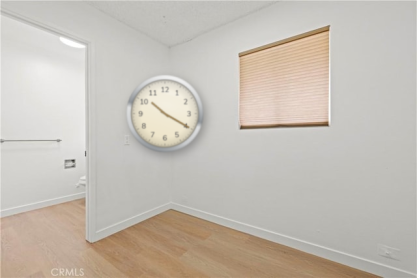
10:20
